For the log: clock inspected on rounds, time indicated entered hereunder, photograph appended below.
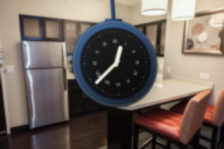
12:38
